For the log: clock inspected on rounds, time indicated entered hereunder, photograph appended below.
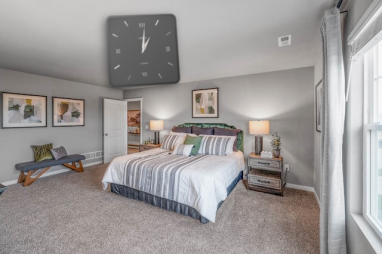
1:01
